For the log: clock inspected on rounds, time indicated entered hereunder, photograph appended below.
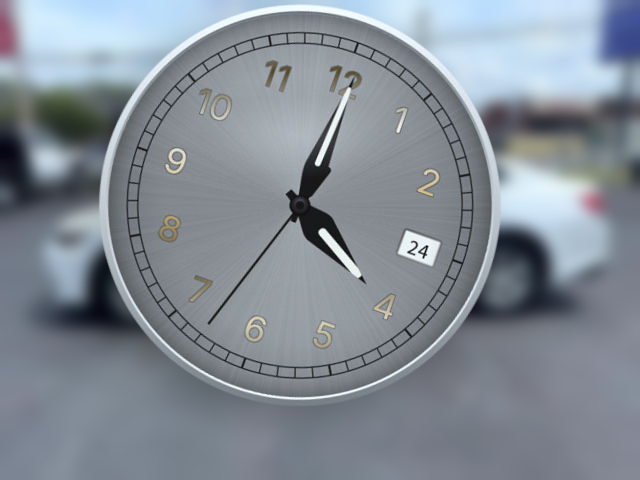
4:00:33
